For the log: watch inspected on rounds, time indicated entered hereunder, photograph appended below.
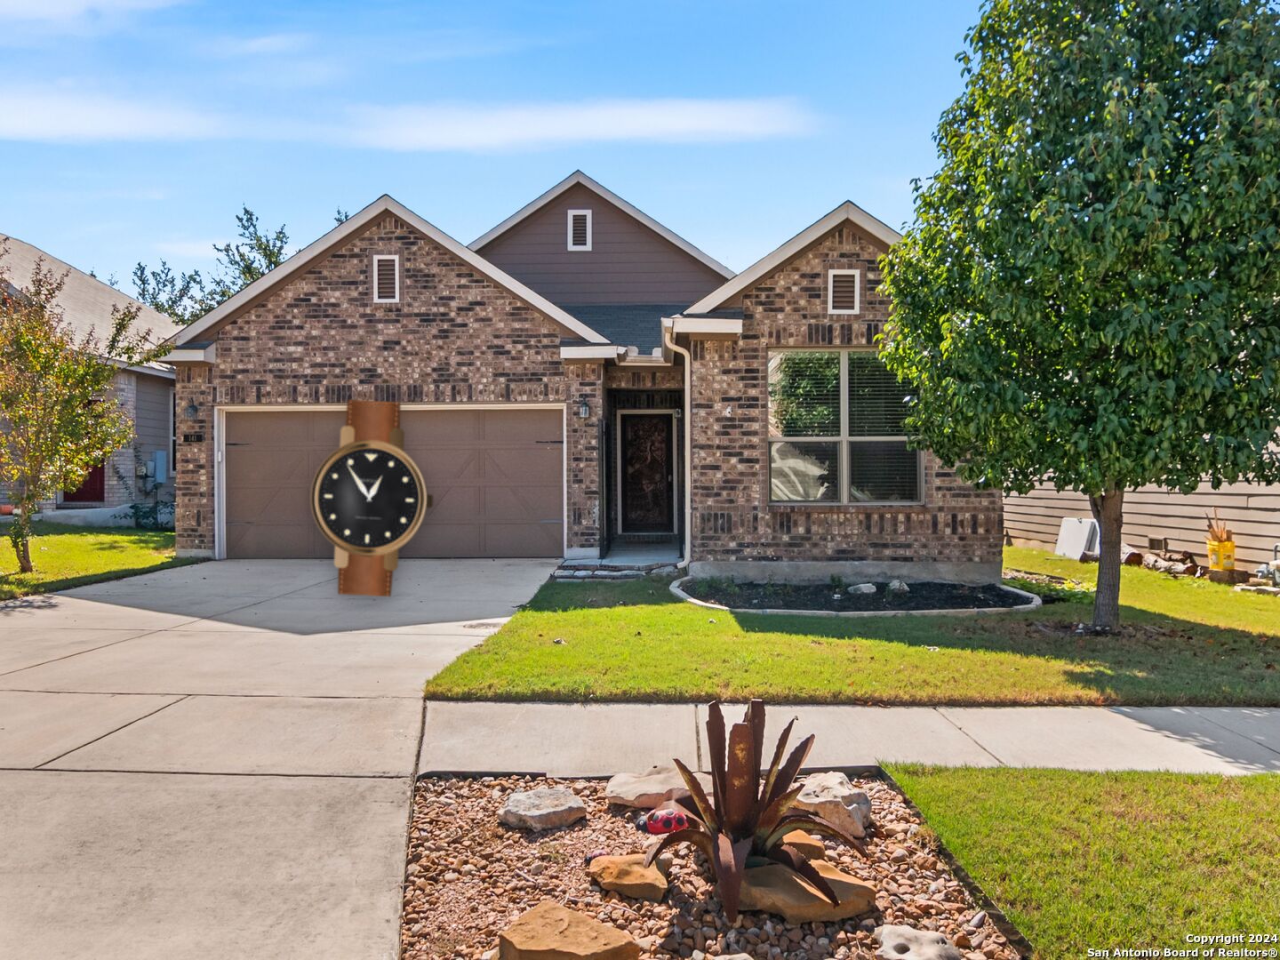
12:54
